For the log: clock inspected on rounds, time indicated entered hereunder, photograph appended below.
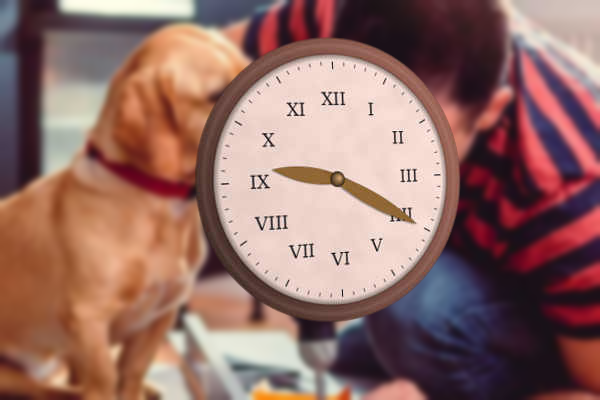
9:20
